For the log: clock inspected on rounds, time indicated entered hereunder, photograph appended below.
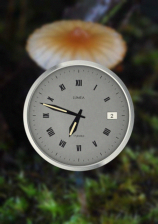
6:48
